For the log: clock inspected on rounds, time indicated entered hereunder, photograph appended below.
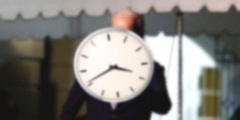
3:41
